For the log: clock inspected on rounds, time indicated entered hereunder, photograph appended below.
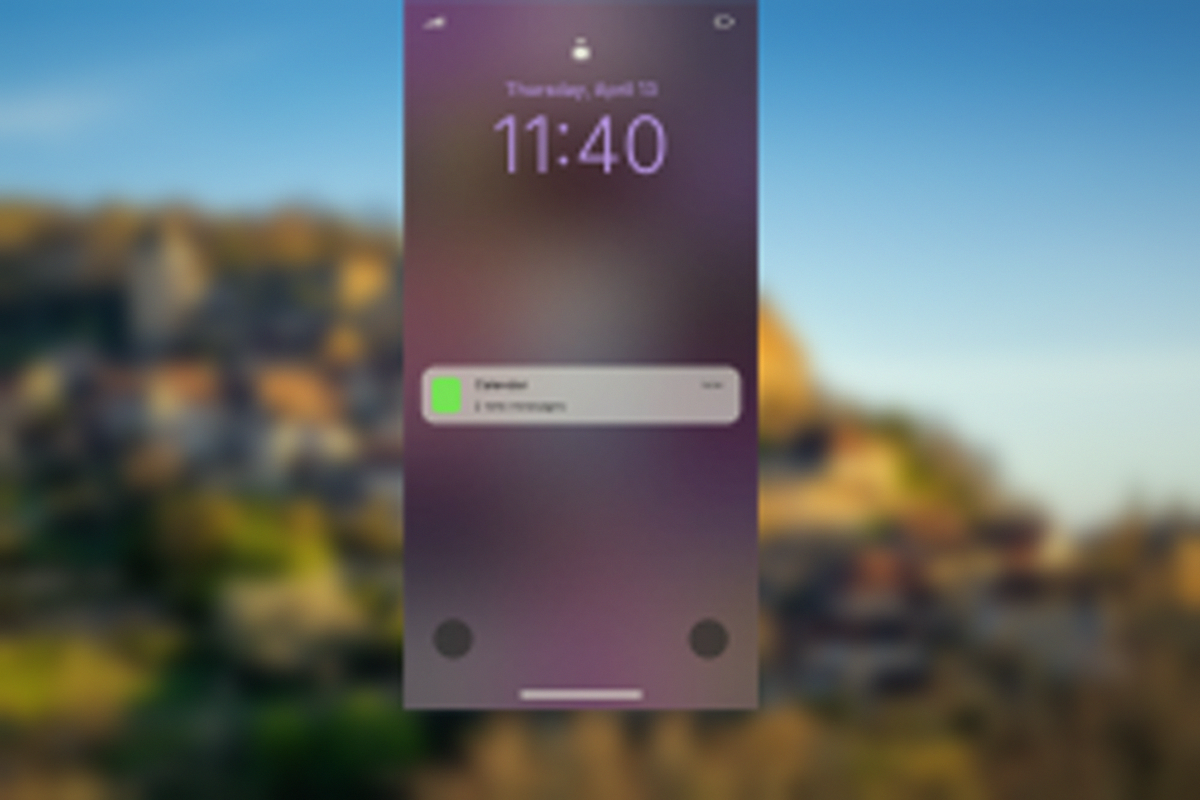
11:40
